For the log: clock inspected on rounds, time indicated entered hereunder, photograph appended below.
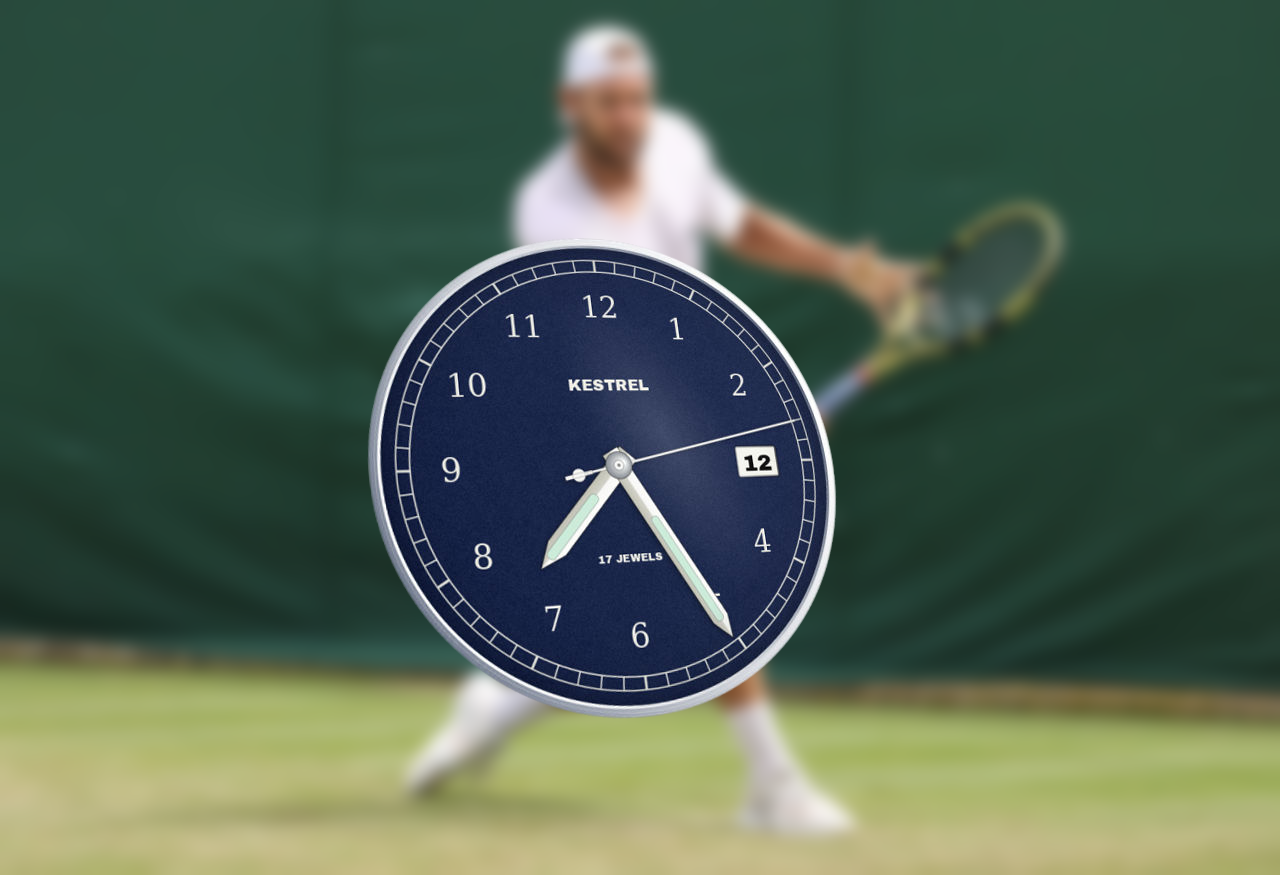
7:25:13
